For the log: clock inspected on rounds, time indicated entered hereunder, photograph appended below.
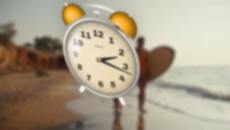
2:17
